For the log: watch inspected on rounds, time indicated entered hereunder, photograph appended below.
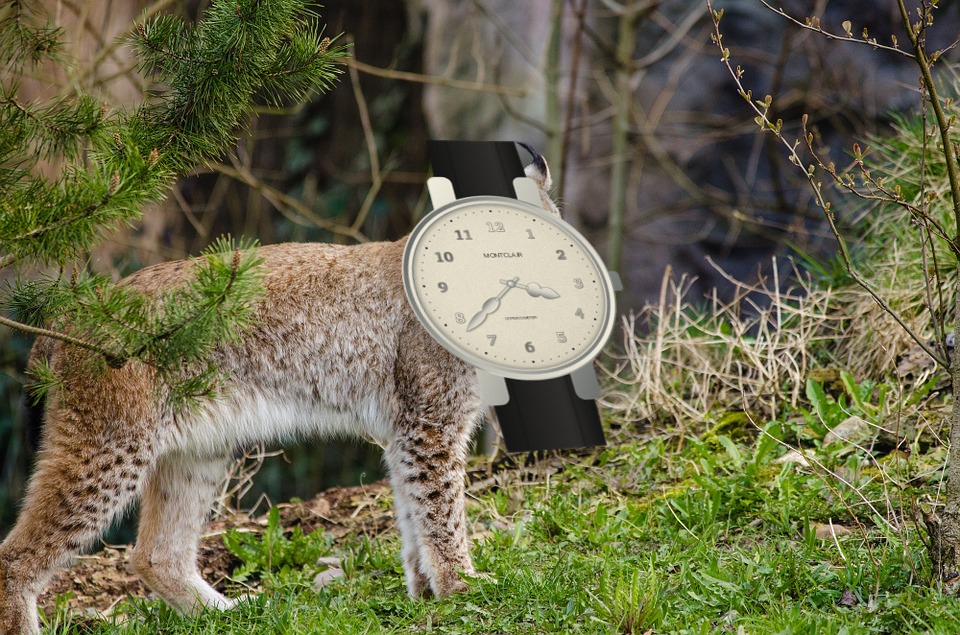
3:38
